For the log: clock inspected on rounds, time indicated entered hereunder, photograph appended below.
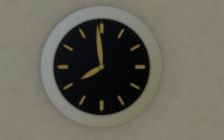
7:59
